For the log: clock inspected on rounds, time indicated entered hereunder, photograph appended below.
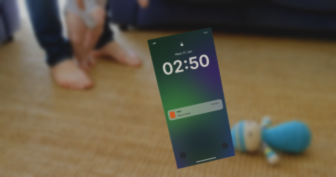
2:50
